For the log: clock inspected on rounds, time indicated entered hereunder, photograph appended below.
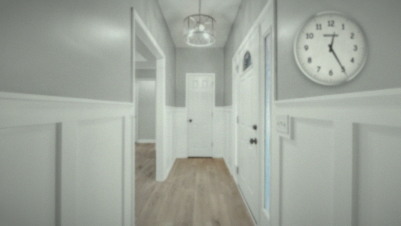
12:25
